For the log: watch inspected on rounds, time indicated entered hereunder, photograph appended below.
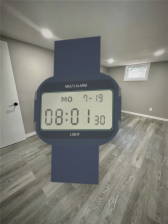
8:01:30
